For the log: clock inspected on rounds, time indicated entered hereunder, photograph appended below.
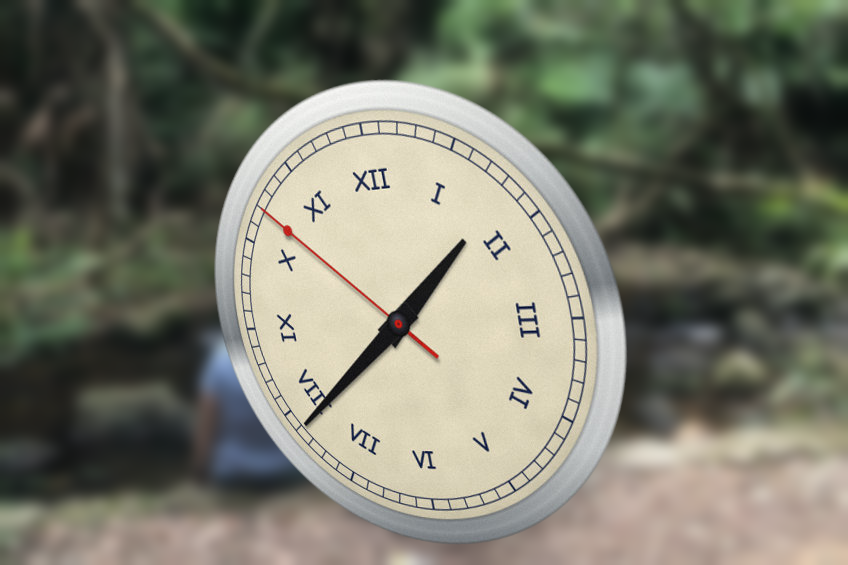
1:38:52
